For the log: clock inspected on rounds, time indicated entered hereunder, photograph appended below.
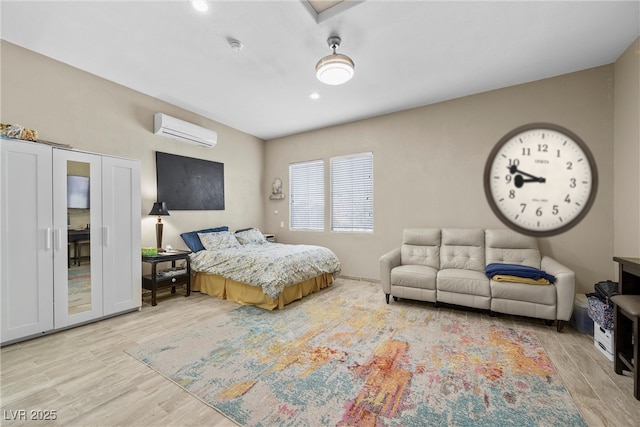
8:48
